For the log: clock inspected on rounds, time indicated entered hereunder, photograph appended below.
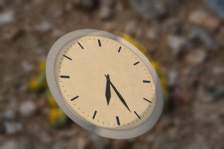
6:26
